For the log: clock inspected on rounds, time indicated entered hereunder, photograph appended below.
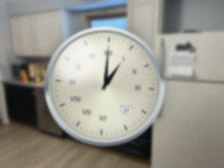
1:00
